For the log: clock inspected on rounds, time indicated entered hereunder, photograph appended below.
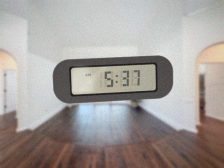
5:37
